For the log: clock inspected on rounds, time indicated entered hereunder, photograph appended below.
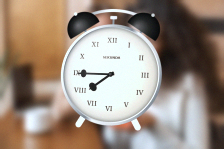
7:45
